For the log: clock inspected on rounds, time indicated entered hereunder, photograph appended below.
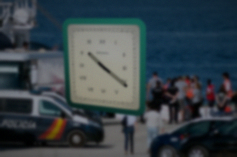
10:21
